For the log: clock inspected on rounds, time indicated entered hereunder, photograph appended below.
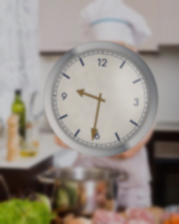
9:31
